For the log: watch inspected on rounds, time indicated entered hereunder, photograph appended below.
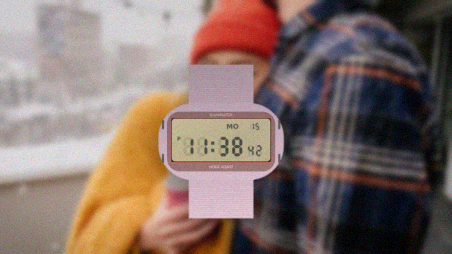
11:38:42
